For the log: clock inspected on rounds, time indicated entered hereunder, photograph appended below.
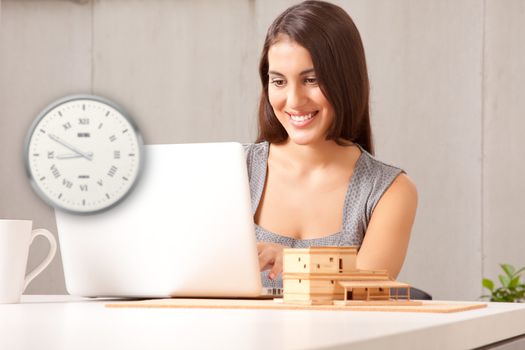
8:50
